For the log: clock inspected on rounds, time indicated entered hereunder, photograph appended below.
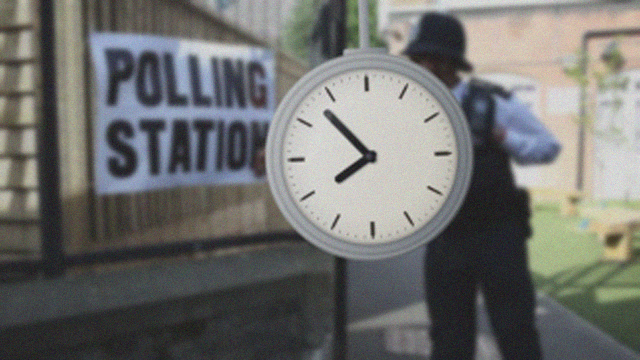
7:53
